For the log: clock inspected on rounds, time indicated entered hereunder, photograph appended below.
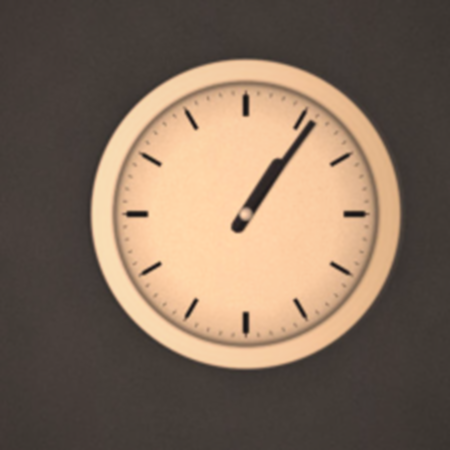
1:06
